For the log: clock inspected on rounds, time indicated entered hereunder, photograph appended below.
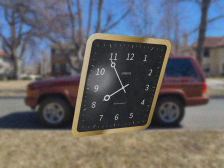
7:54
